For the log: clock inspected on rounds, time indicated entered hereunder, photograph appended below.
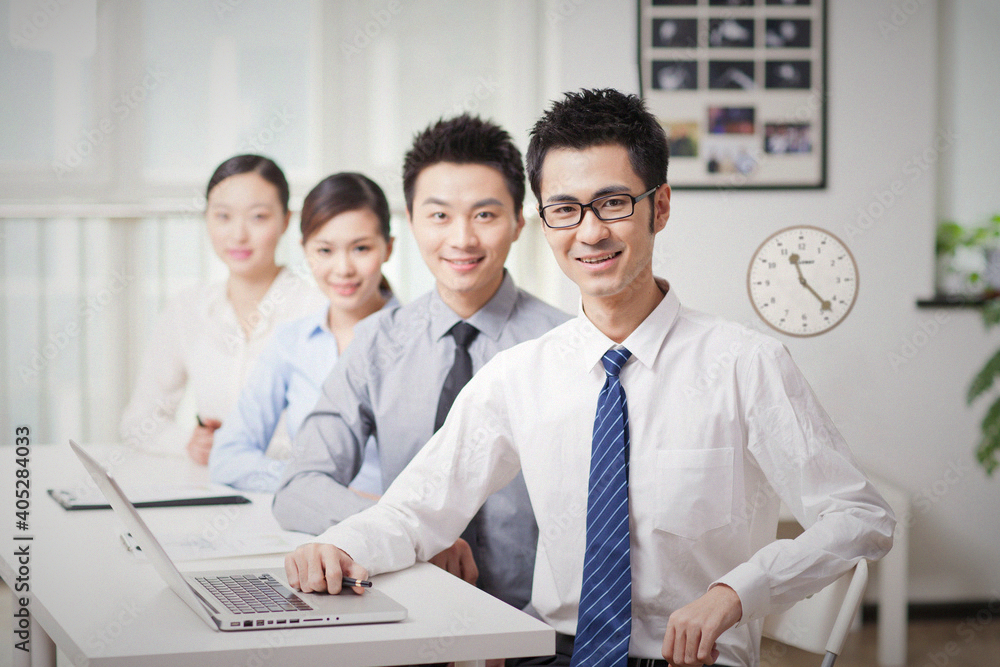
11:23
